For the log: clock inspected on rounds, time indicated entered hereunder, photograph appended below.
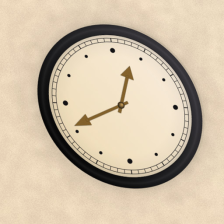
12:41
